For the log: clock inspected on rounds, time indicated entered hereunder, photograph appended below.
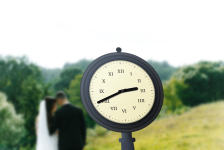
2:41
